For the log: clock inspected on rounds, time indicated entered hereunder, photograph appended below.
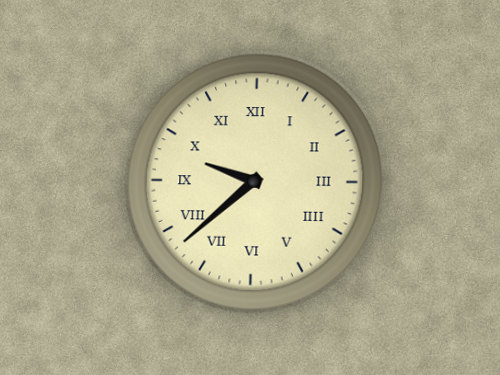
9:38
